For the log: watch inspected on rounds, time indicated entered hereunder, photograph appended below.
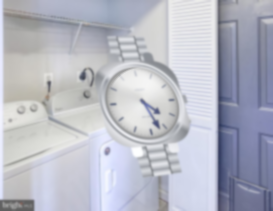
4:27
